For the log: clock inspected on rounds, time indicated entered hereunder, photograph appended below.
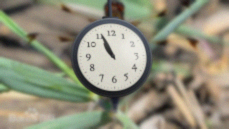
10:56
